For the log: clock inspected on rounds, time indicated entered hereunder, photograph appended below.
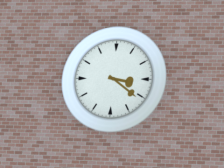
3:21
